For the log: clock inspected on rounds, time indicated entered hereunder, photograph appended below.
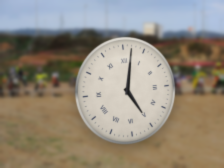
5:02
